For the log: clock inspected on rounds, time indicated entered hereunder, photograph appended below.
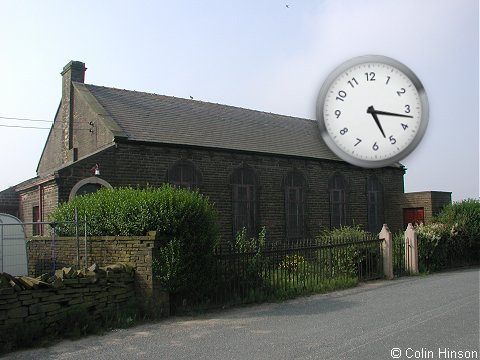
5:17
